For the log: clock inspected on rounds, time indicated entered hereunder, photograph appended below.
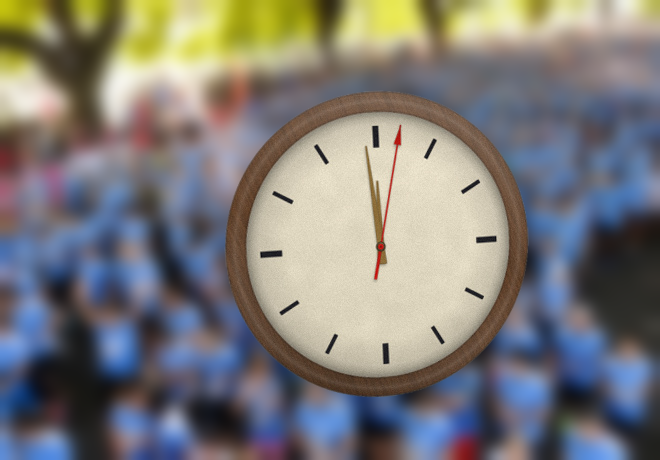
11:59:02
